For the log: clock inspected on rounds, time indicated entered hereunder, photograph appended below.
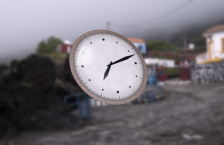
7:12
